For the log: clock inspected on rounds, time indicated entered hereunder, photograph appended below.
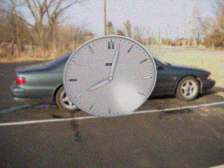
8:02
